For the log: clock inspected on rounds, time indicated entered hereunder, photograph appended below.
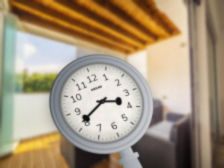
3:41
